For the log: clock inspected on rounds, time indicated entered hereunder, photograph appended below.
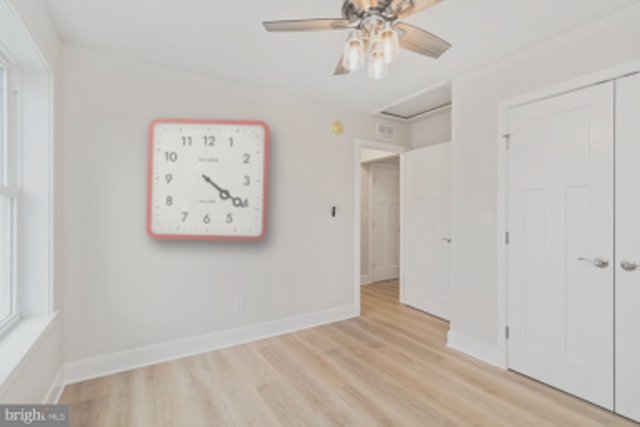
4:21
